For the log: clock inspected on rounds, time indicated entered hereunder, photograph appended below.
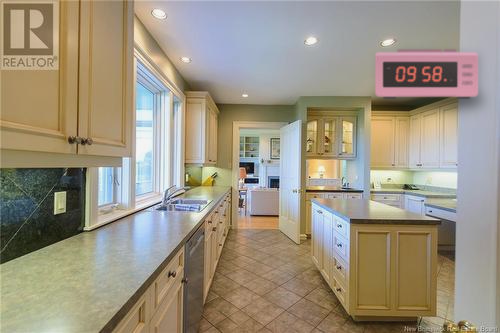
9:58
